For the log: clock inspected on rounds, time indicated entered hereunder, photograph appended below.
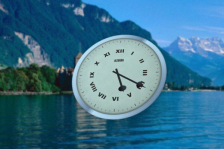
5:20
